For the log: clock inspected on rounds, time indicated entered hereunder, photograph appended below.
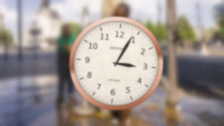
3:04
